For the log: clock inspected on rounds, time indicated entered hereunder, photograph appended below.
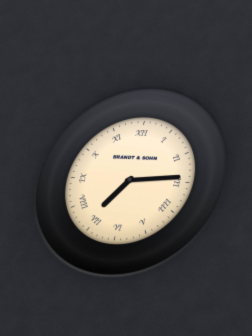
7:14
